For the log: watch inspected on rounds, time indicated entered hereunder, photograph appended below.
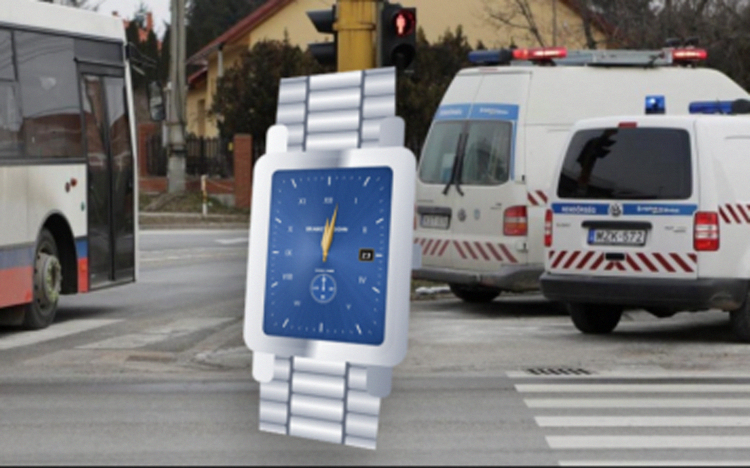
12:02
